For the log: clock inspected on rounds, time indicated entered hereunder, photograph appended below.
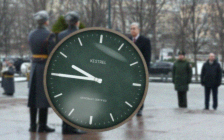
9:45
